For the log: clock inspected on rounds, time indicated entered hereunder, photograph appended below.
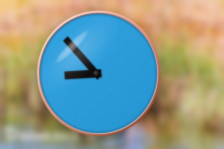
8:53
